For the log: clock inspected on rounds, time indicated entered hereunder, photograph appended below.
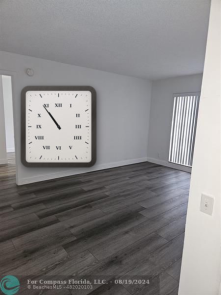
10:54
